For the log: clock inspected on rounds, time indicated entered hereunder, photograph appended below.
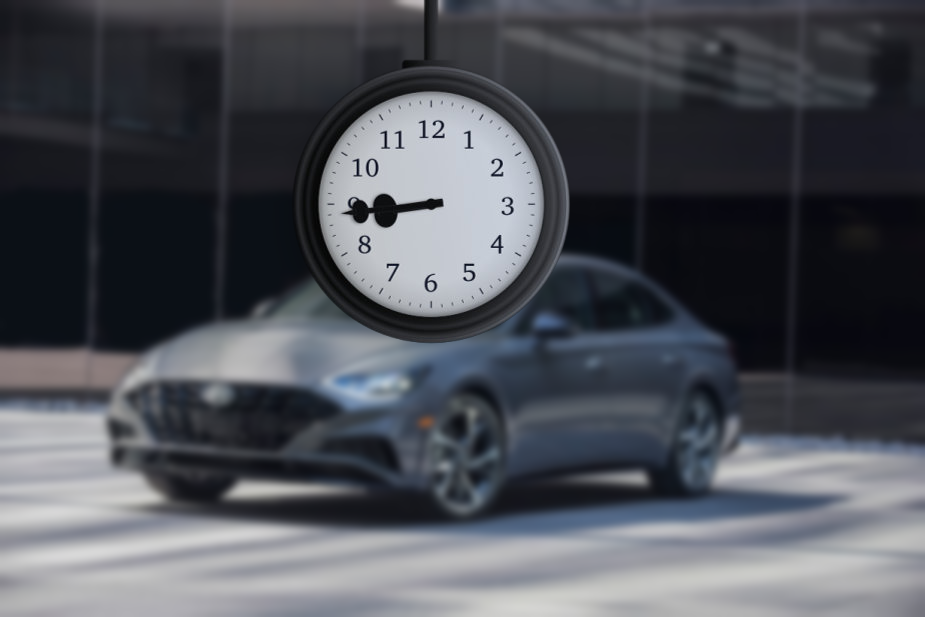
8:44
